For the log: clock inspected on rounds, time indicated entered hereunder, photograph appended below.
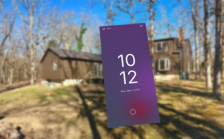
10:12
